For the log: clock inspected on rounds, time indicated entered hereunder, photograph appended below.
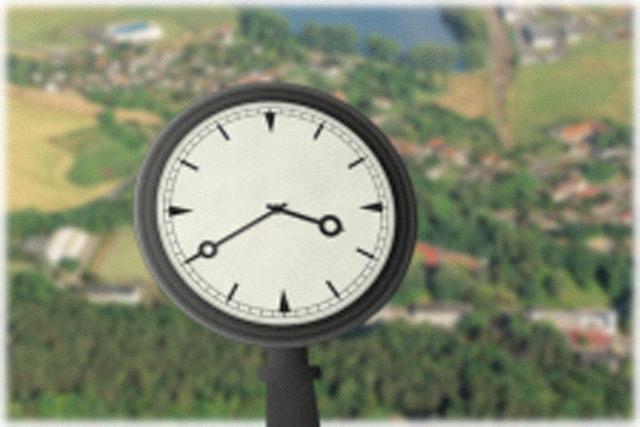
3:40
